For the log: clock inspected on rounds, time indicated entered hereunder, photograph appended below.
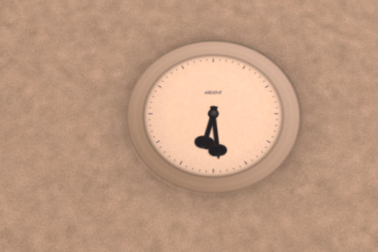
6:29
